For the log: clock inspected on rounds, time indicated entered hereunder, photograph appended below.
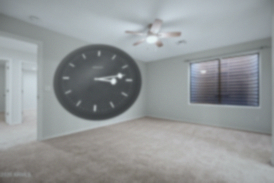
3:13
